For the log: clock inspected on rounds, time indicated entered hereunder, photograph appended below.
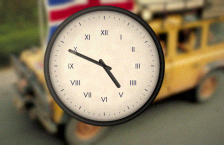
4:49
